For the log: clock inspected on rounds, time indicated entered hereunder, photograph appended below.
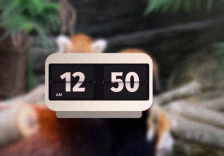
12:50
